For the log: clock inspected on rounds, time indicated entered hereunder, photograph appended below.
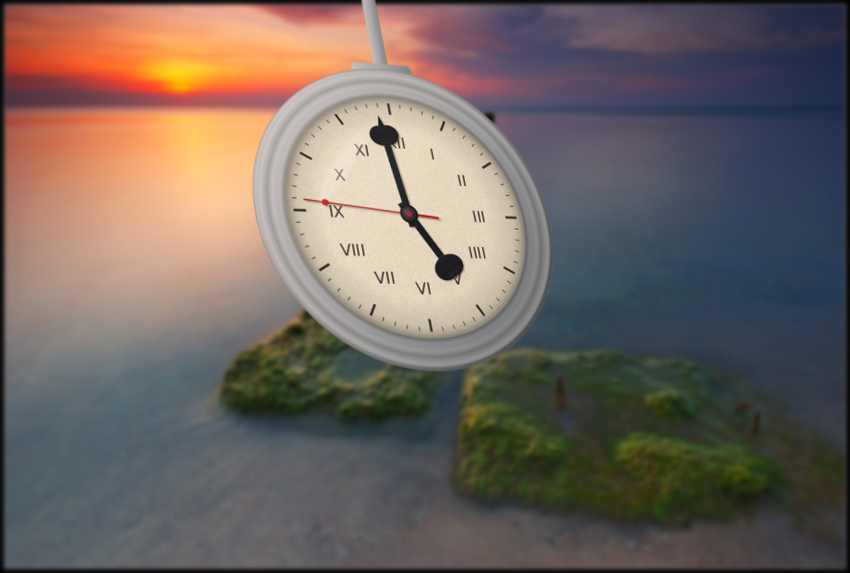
4:58:46
